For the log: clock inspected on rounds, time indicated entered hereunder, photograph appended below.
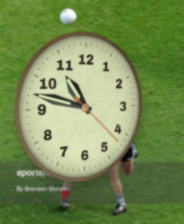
10:47:22
